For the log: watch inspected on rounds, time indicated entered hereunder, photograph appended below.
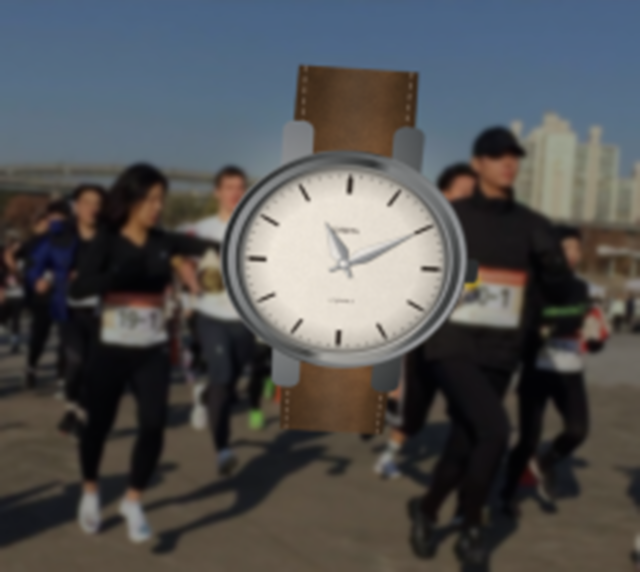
11:10
